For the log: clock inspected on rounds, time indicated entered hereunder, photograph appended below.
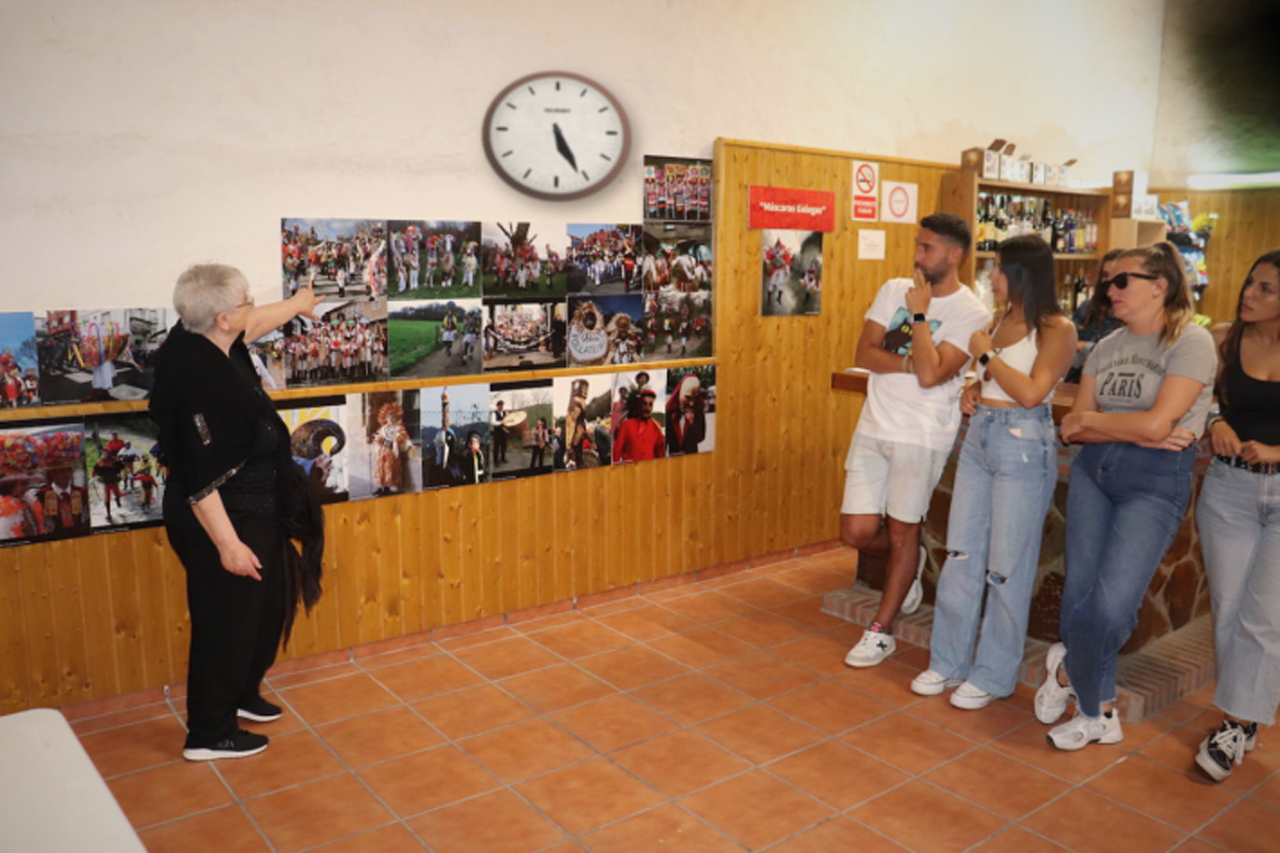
5:26
